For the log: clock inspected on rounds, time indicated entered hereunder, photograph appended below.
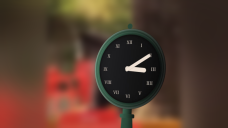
3:10
